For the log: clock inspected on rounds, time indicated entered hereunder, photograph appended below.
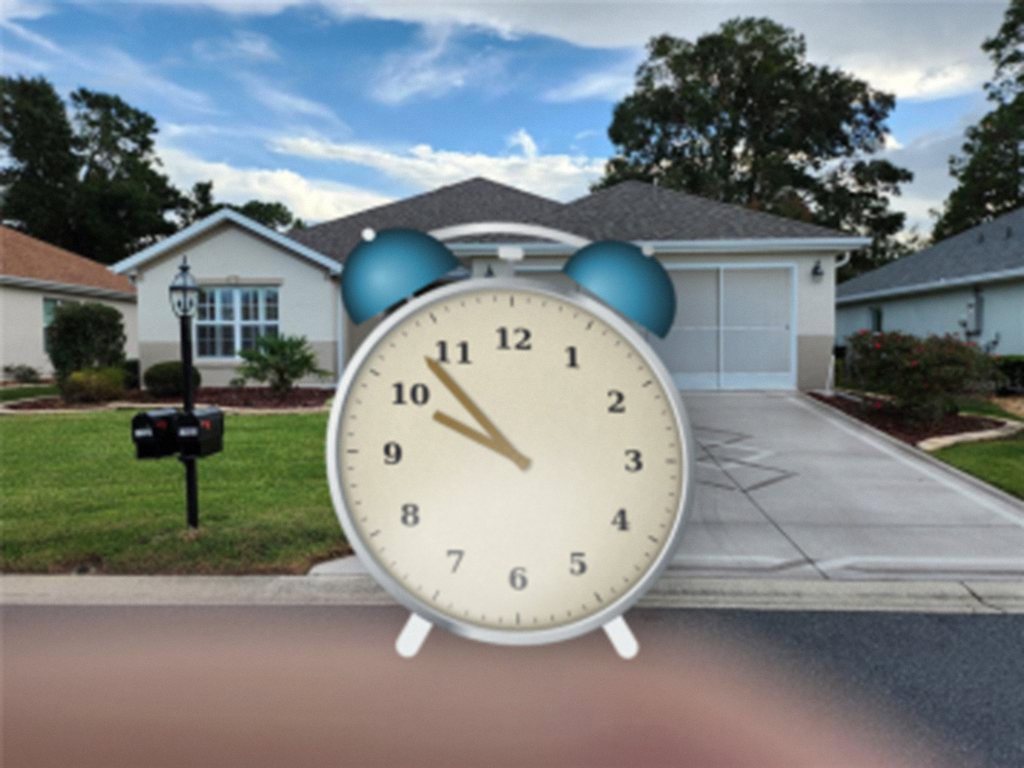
9:53
